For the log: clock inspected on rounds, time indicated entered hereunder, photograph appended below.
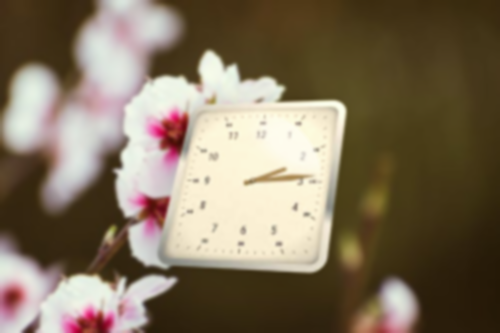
2:14
